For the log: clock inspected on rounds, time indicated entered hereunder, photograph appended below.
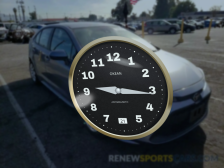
9:16
